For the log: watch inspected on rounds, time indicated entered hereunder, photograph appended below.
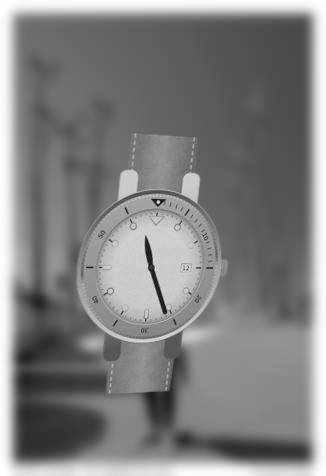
11:26
